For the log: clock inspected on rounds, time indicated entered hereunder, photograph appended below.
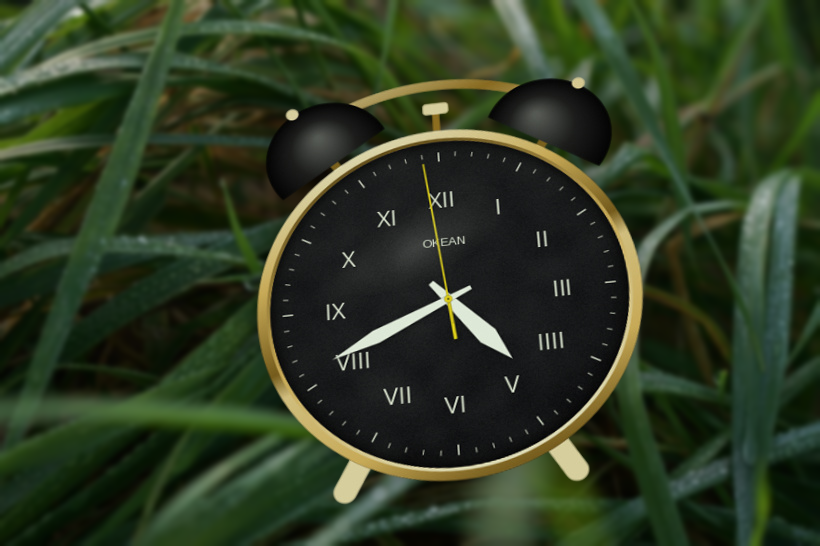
4:40:59
